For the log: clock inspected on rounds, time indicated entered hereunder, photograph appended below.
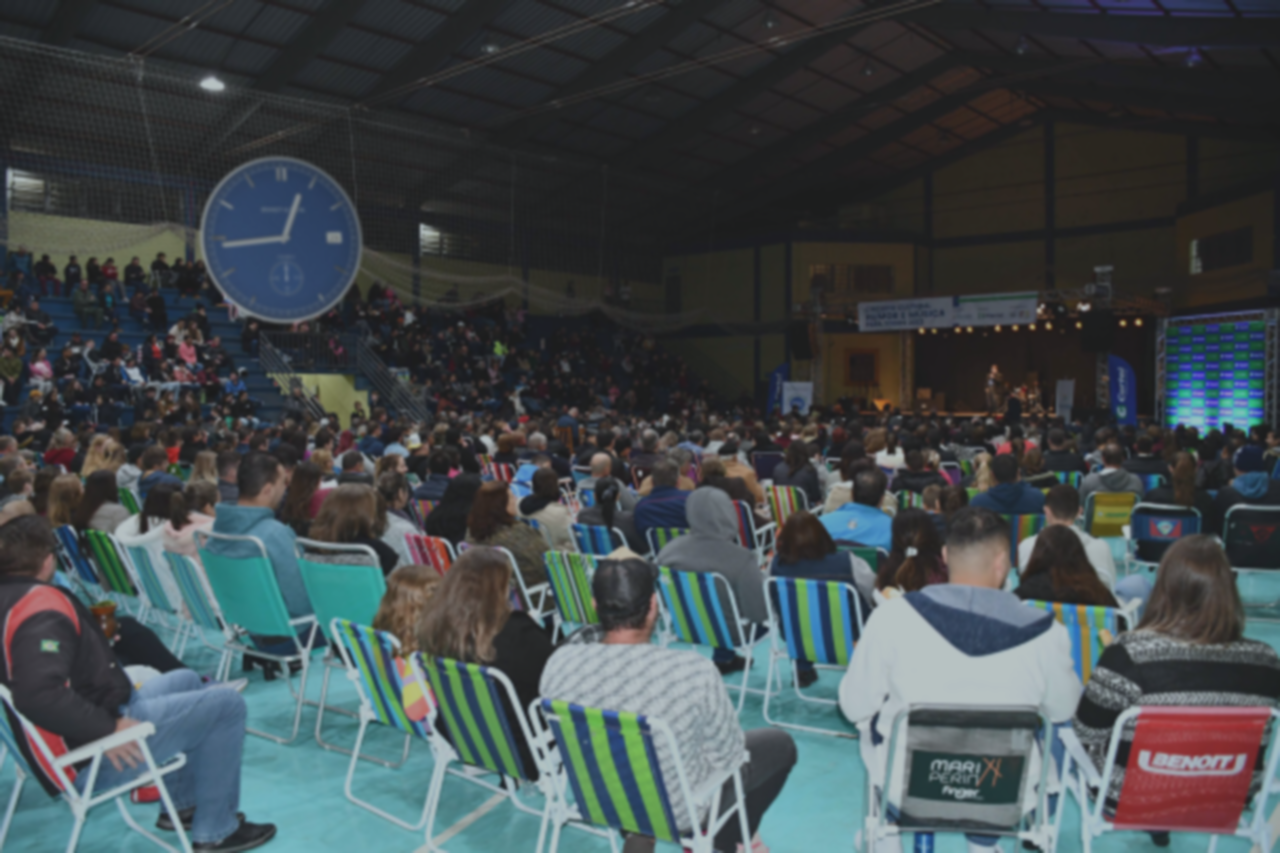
12:44
